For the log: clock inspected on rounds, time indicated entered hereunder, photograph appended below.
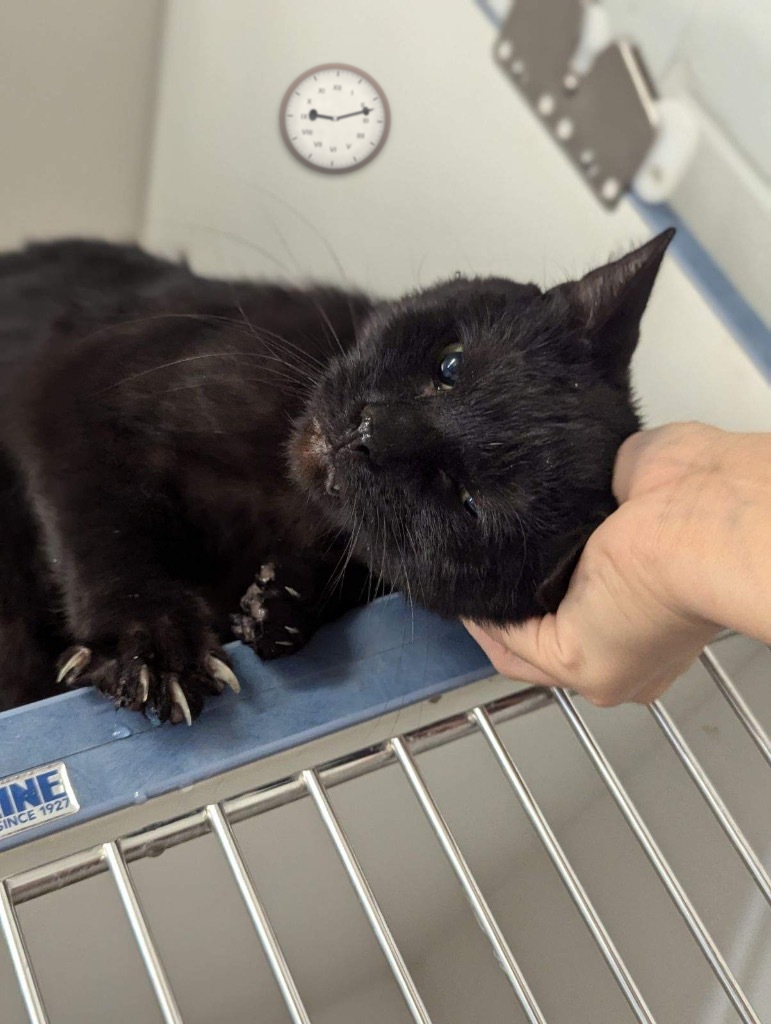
9:12
